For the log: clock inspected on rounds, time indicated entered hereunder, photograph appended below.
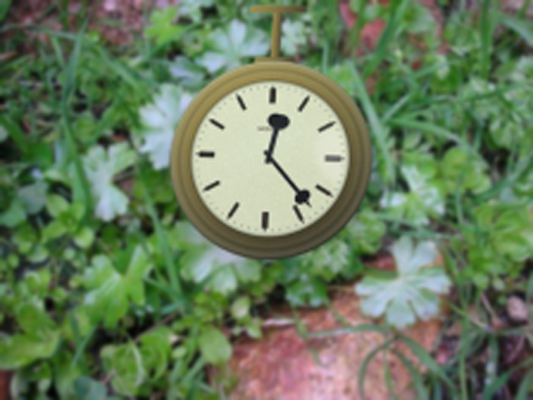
12:23
